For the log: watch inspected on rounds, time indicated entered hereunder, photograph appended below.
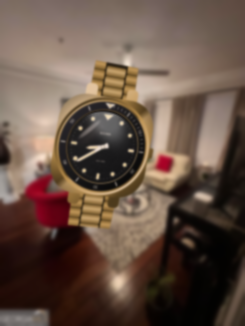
8:39
